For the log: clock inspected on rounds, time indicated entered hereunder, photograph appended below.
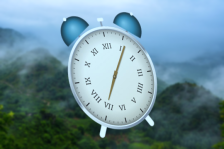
7:06
